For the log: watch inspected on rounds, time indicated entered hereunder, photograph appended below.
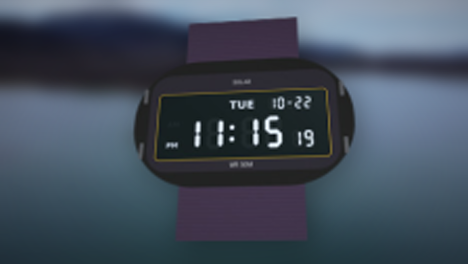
11:15:19
